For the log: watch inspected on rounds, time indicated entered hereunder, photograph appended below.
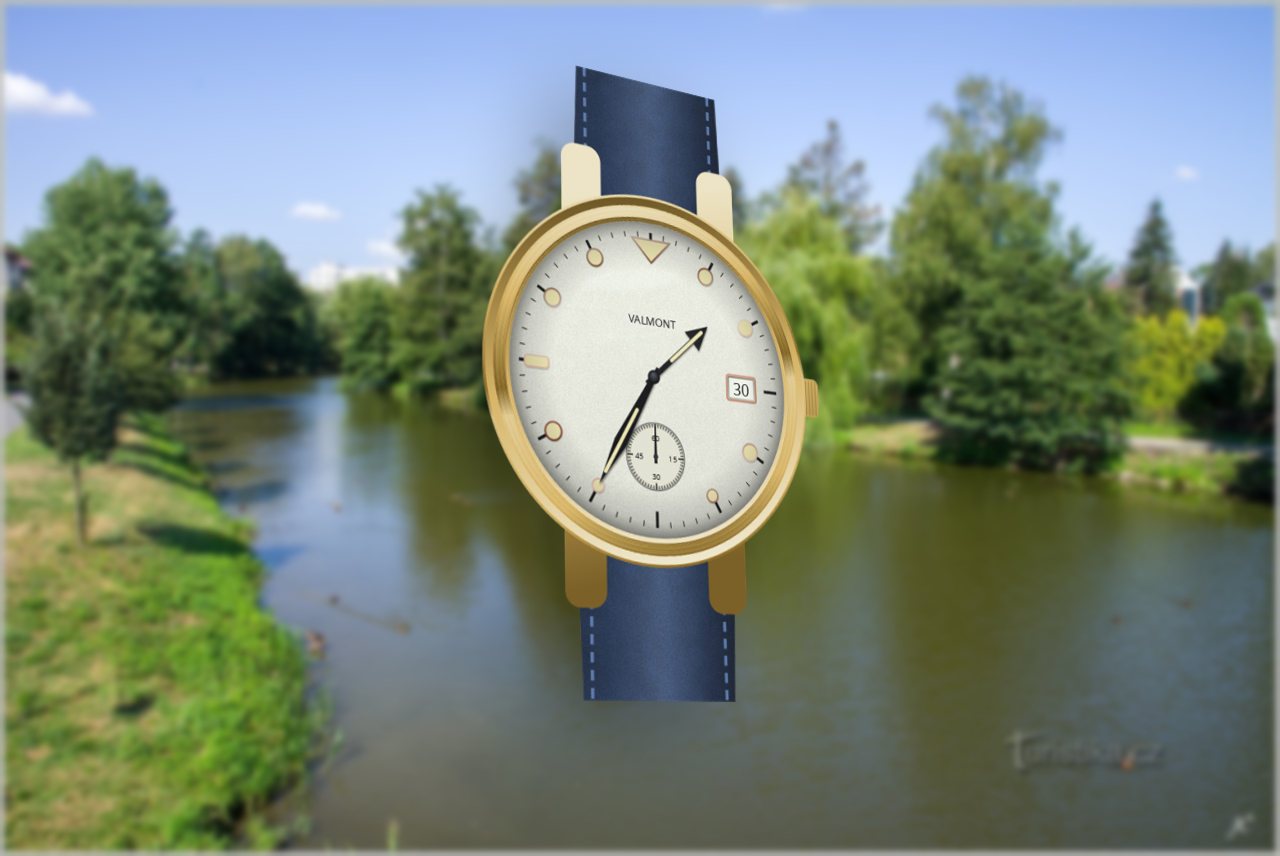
1:35
